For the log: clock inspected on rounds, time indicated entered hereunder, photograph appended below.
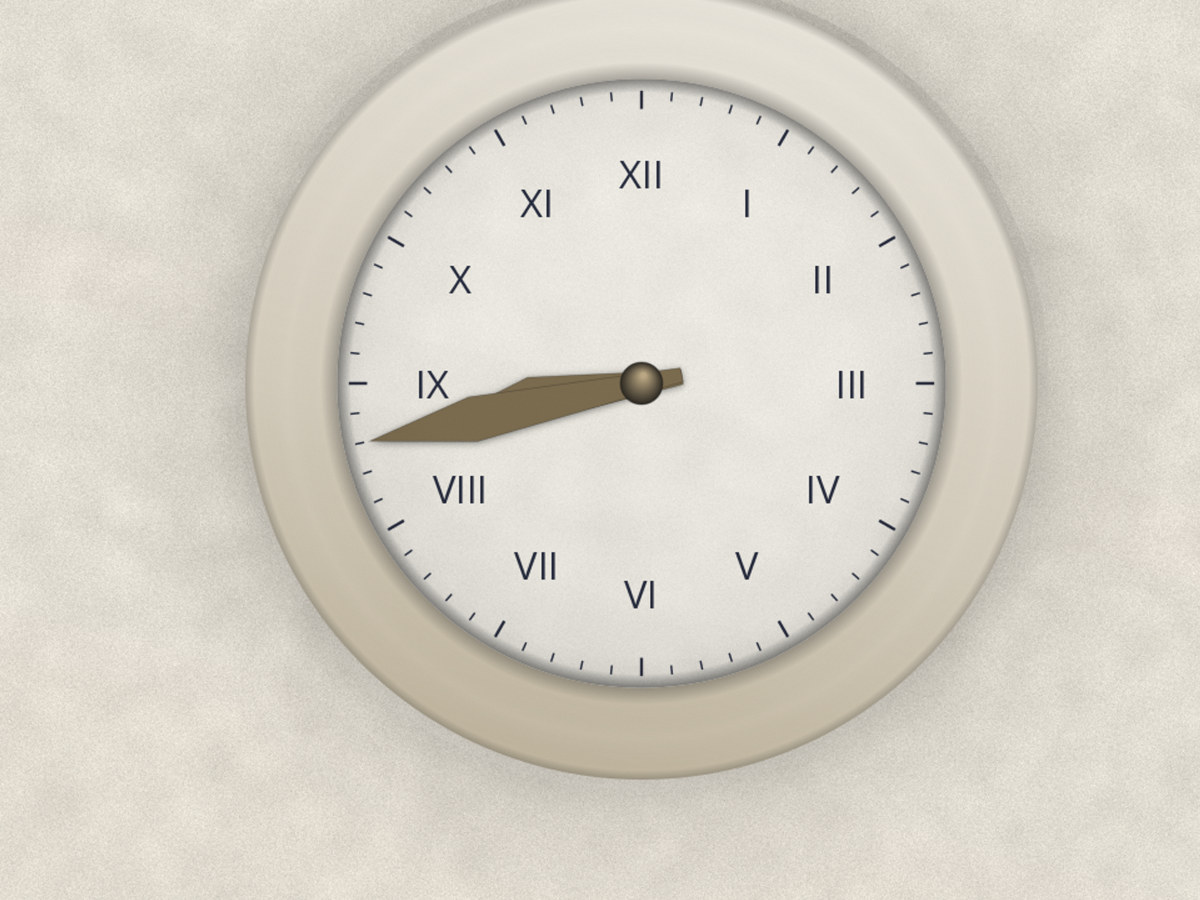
8:43
